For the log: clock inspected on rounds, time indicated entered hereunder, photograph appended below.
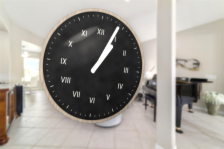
1:04
